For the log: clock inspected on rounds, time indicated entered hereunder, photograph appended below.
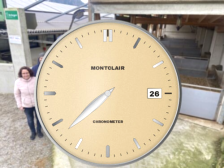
7:38
